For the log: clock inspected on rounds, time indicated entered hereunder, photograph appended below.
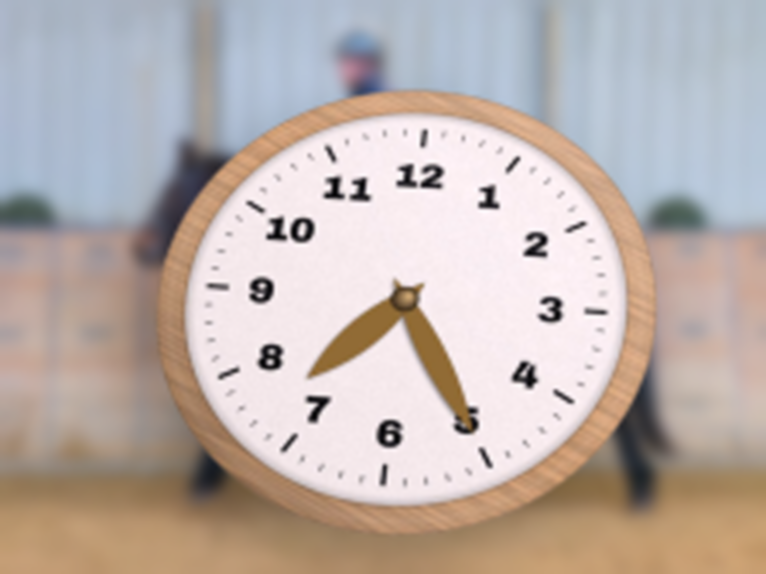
7:25
